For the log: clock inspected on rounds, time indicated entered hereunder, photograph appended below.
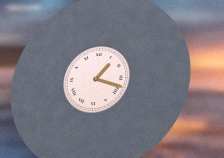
1:18
